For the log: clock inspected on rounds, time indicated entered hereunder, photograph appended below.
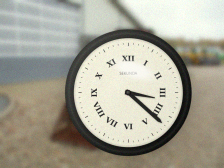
3:22
